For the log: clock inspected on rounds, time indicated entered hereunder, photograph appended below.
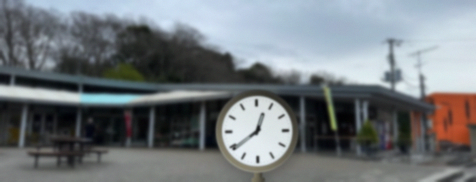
12:39
